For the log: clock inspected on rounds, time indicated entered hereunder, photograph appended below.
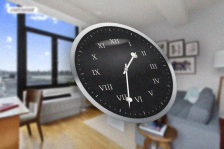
1:33
